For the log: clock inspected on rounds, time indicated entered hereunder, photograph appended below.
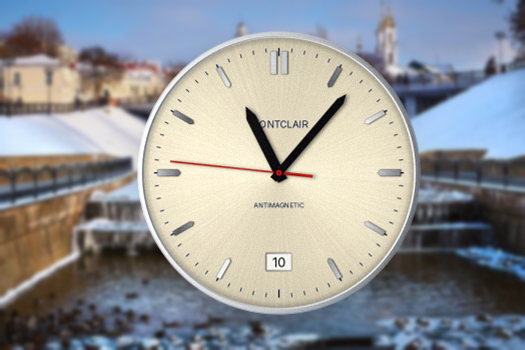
11:06:46
